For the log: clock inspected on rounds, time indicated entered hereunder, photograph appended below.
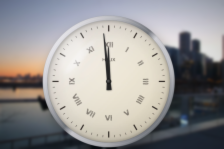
11:59
